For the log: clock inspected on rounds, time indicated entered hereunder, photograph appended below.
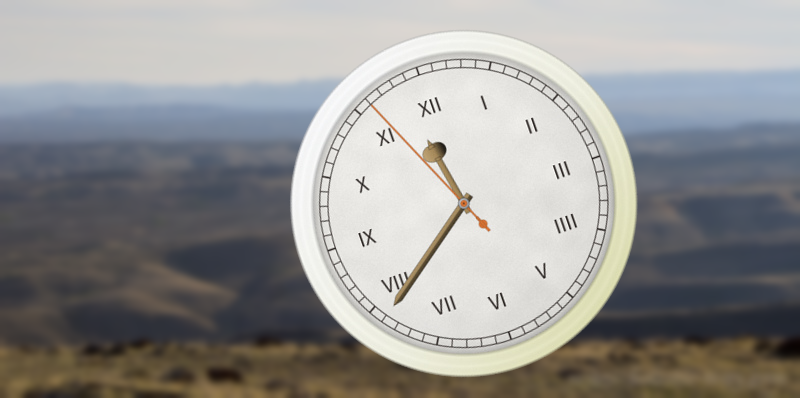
11:38:56
